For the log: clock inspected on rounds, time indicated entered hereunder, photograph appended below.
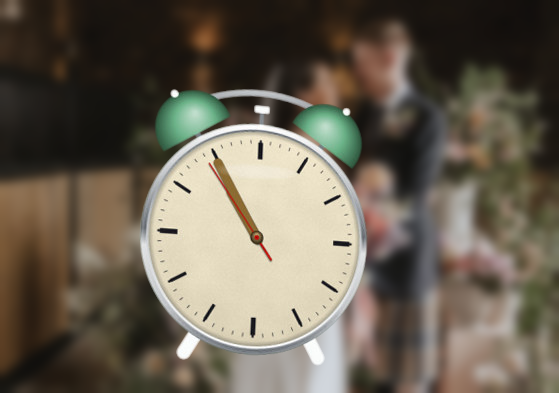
10:54:54
